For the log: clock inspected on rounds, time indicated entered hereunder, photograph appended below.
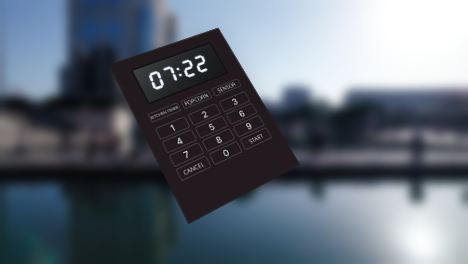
7:22
